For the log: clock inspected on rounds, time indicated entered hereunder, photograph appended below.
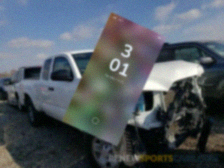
3:01
